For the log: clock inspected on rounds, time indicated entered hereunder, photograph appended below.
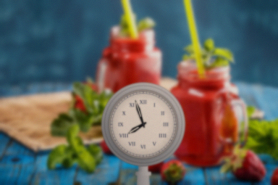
7:57
